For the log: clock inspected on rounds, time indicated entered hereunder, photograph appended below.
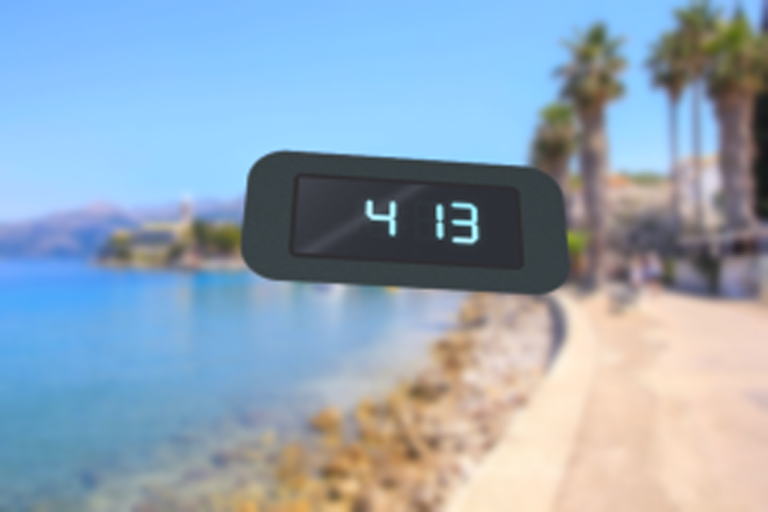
4:13
